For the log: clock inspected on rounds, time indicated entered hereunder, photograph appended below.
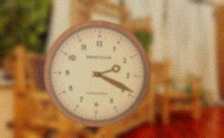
2:19
